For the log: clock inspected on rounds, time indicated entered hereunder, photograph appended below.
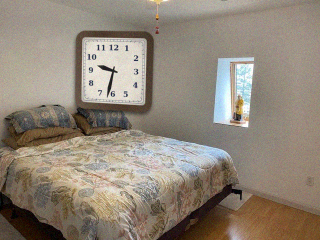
9:32
